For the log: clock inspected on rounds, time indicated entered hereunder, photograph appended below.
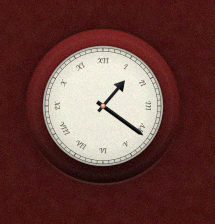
1:21
